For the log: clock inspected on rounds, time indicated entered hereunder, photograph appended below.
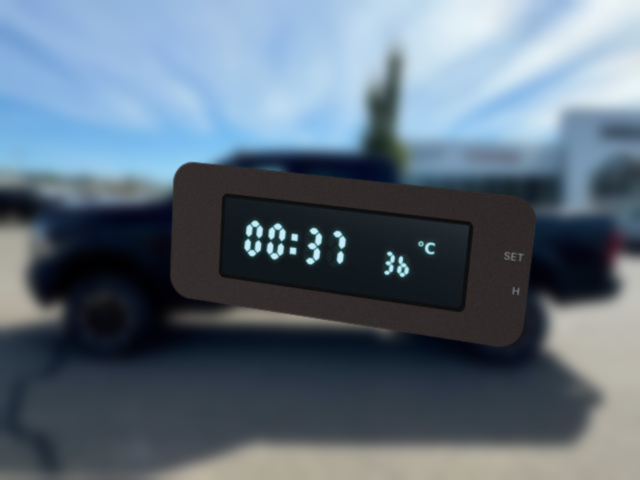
0:37
